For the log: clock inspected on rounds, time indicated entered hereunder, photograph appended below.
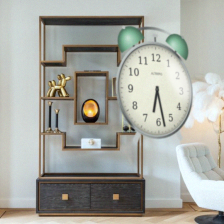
6:28
